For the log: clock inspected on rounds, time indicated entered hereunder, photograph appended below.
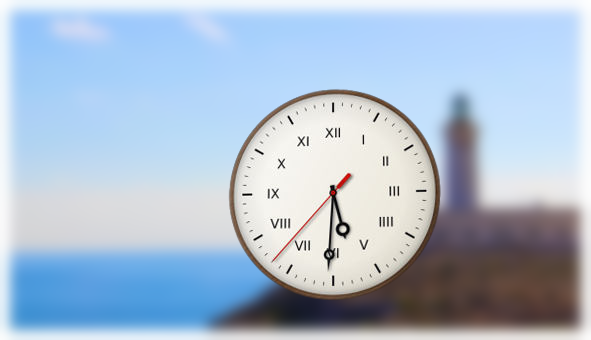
5:30:37
